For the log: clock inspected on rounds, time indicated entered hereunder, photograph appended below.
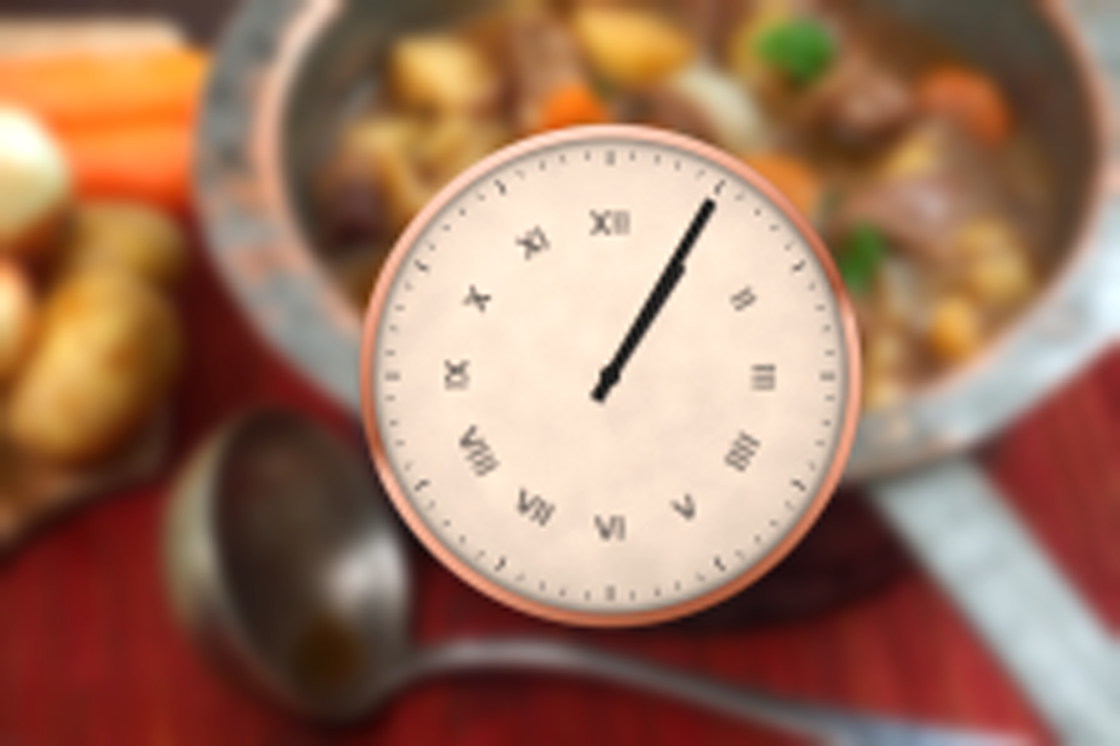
1:05
